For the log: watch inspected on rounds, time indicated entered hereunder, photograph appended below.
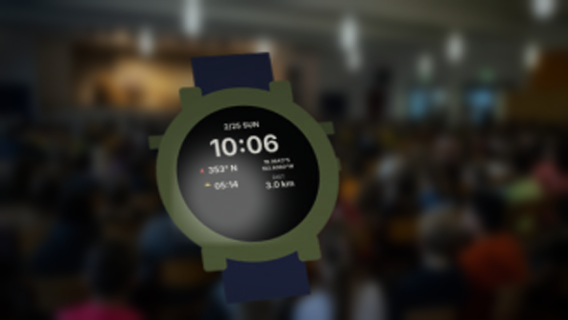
10:06
